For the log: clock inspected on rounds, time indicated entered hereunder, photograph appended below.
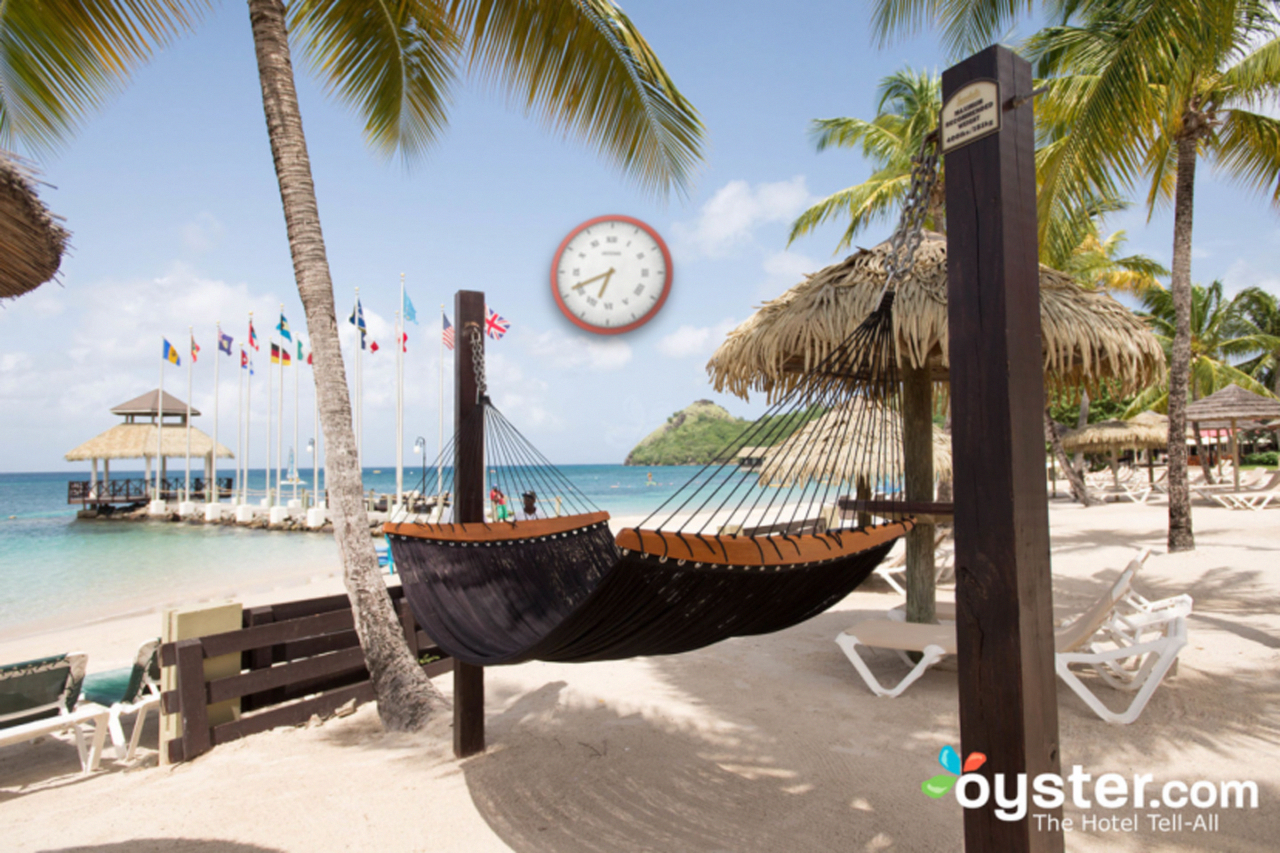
6:41
